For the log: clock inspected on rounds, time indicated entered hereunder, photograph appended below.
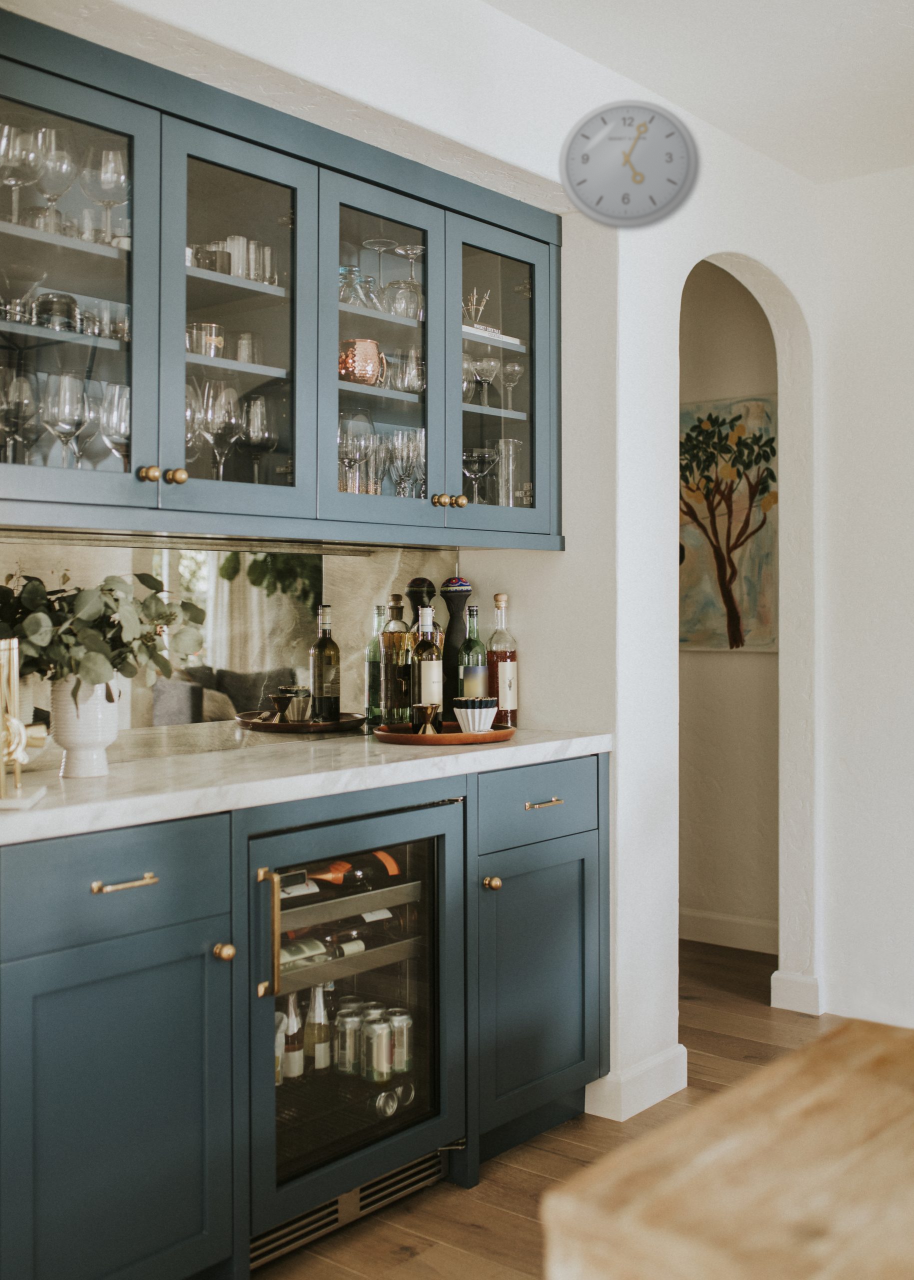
5:04
